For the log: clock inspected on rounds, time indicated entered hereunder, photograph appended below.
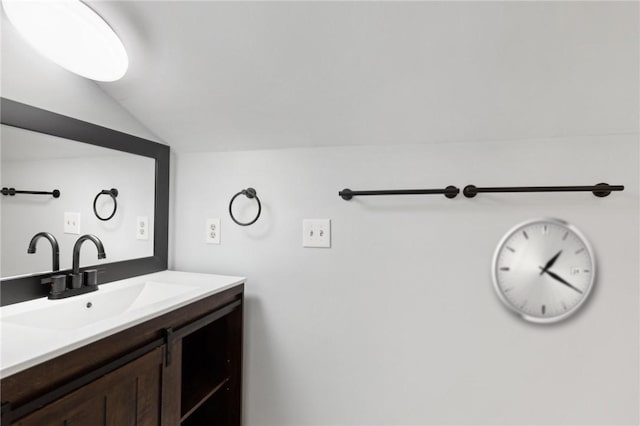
1:20
